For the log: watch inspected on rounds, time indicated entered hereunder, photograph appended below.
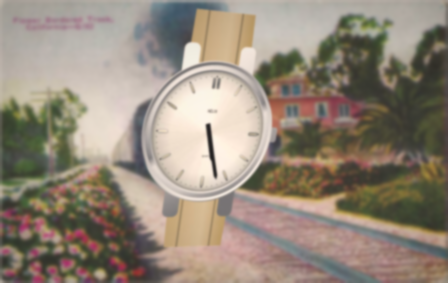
5:27
